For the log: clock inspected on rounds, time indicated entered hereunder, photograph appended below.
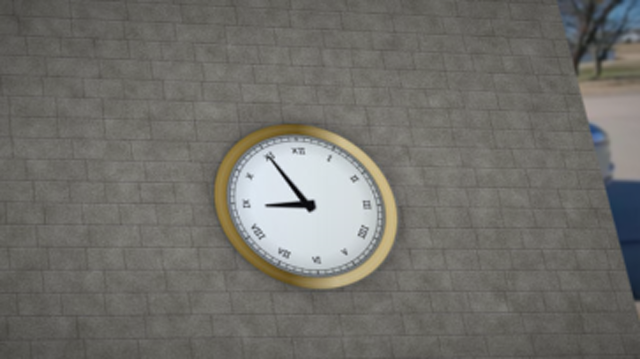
8:55
